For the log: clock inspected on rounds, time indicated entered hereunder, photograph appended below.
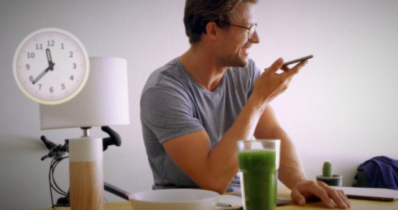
11:38
